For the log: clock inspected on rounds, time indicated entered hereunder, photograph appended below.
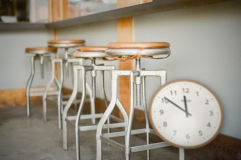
11:51
